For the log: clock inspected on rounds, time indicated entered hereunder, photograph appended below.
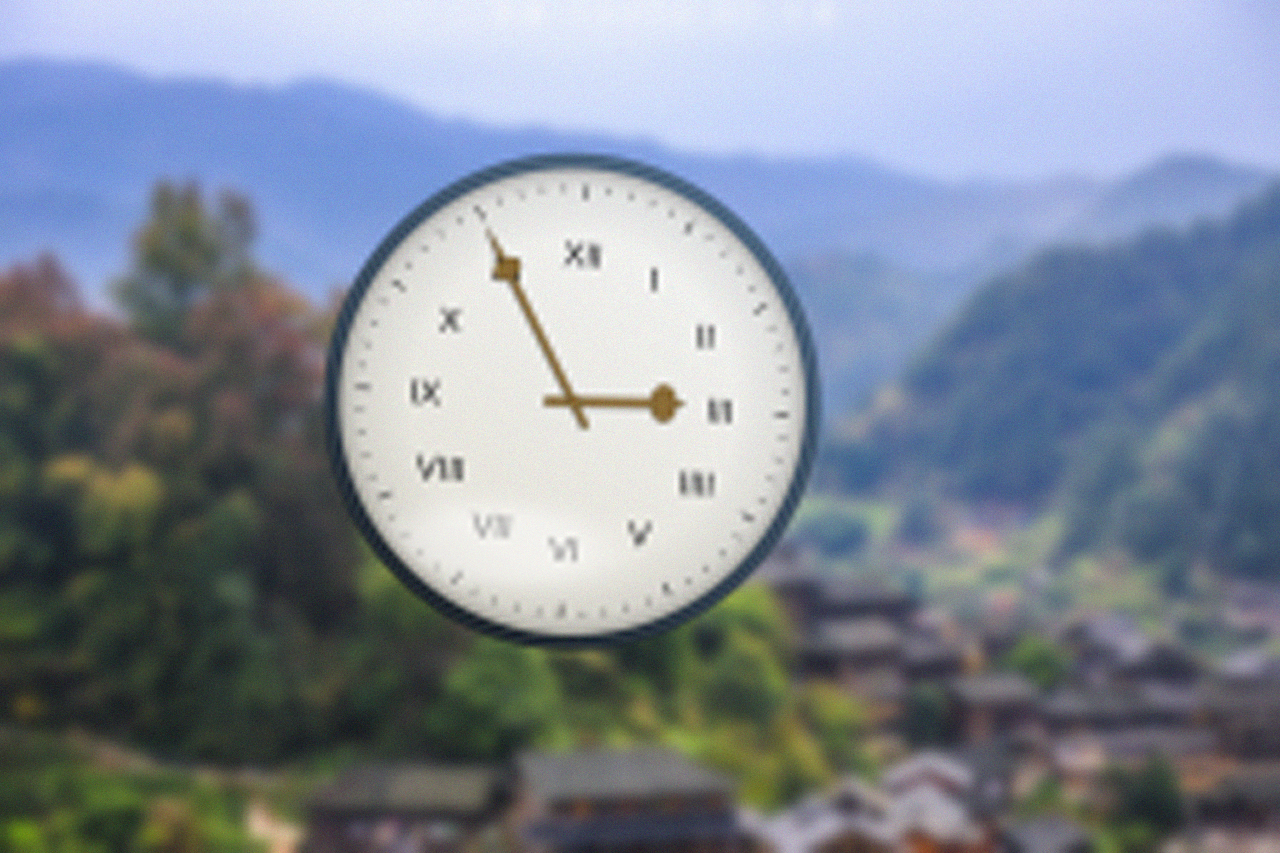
2:55
